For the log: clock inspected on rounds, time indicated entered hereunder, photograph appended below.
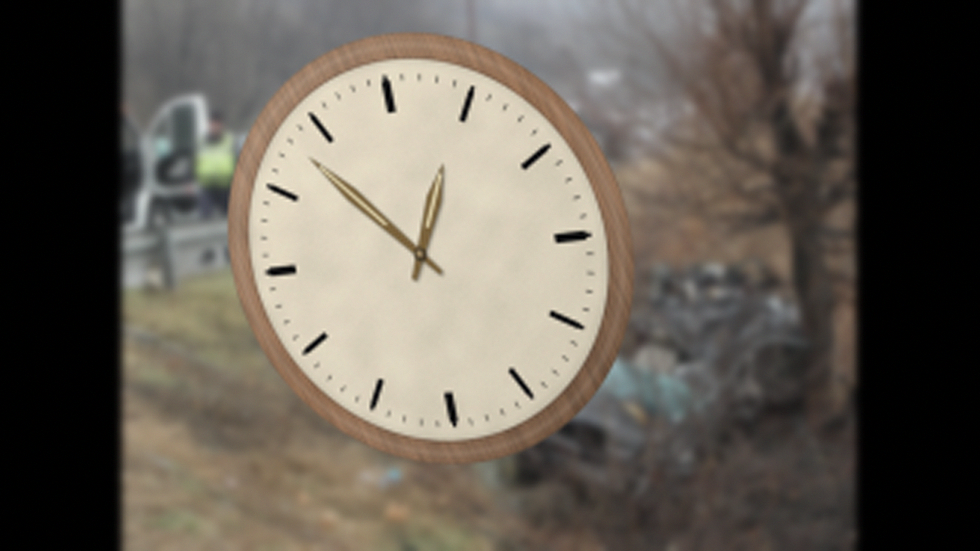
12:53
